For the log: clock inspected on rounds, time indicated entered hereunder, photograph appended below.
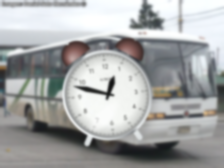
12:48
